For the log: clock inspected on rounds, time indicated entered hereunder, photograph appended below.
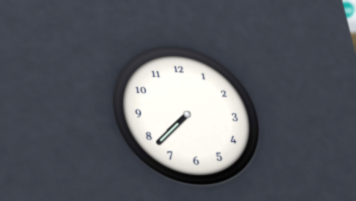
7:38
